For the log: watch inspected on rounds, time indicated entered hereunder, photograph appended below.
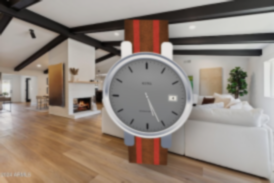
5:26
